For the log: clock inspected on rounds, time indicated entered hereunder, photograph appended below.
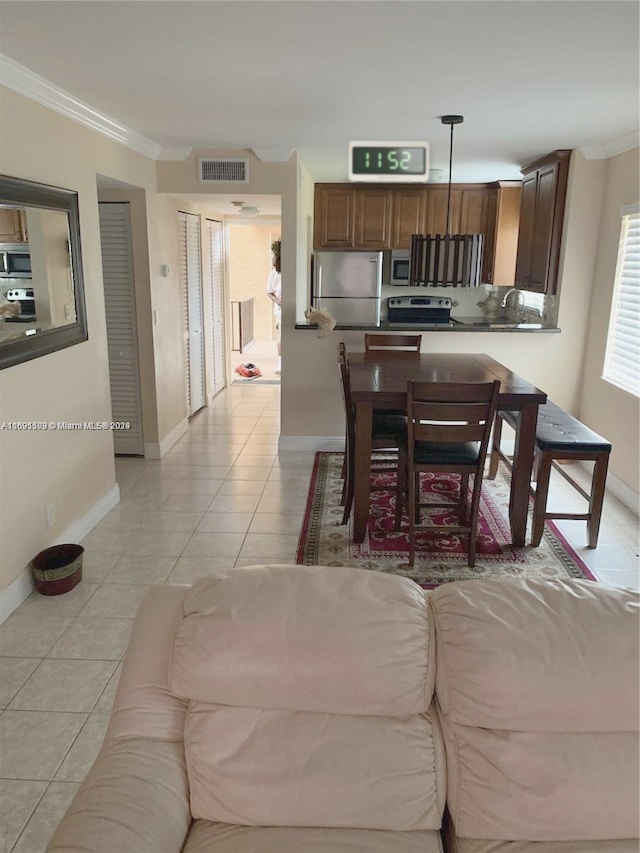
11:52
